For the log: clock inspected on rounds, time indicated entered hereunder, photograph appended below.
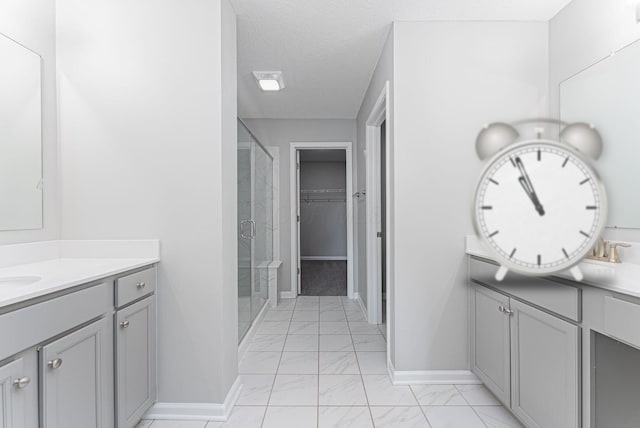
10:56
